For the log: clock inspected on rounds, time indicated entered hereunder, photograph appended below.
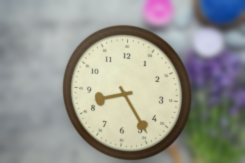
8:24
